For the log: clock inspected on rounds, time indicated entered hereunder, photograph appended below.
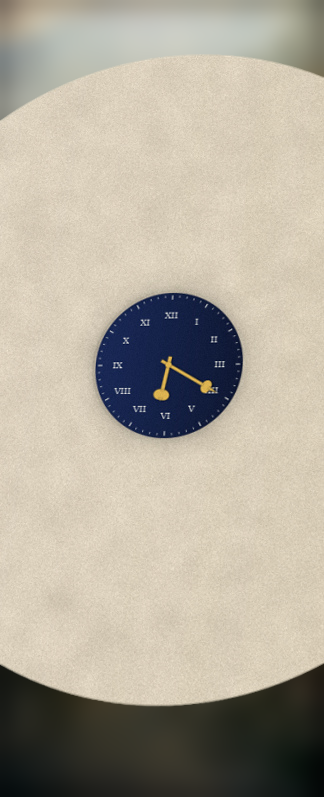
6:20
